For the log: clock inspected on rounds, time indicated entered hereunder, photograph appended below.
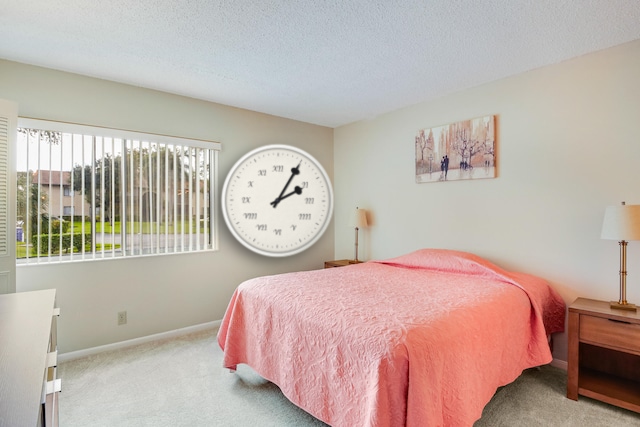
2:05
